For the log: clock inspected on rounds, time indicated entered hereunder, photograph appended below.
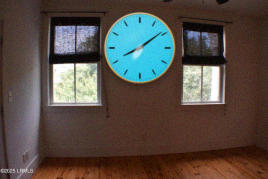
8:09
